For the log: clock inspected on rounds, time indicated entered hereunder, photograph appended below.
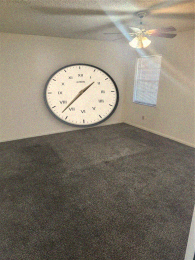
1:37
